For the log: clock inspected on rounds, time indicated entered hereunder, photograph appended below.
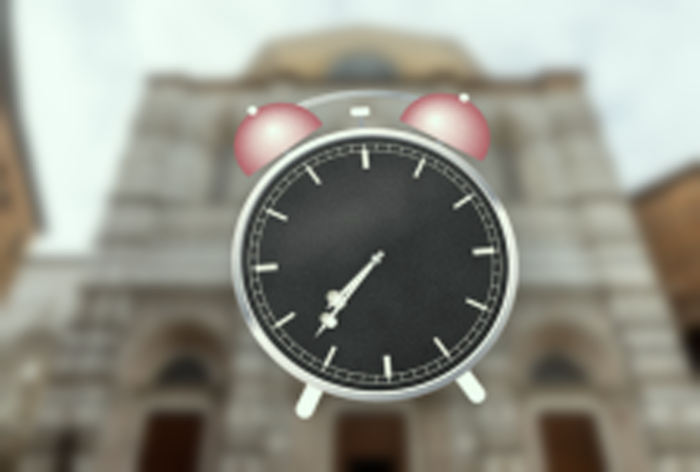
7:37
